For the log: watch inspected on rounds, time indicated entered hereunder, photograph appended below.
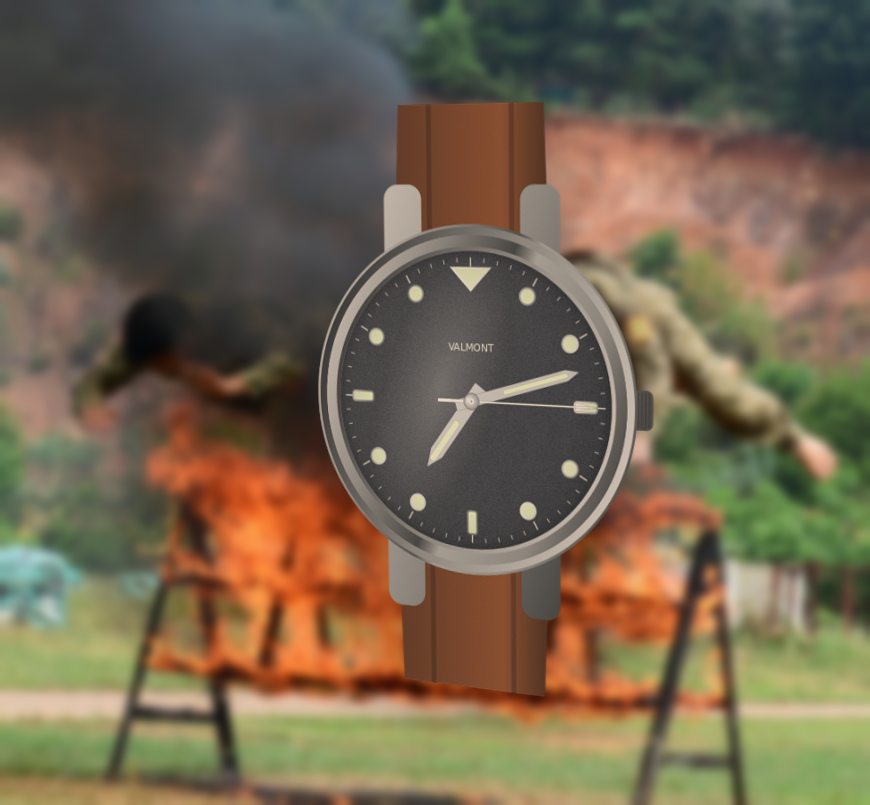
7:12:15
